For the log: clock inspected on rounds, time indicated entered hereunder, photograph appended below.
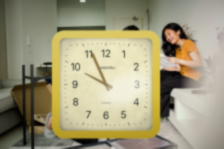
9:56
